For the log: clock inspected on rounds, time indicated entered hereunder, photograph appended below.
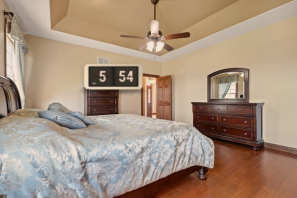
5:54
